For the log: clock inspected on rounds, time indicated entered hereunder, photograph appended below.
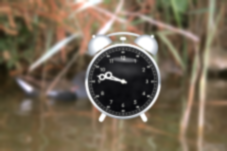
9:47
